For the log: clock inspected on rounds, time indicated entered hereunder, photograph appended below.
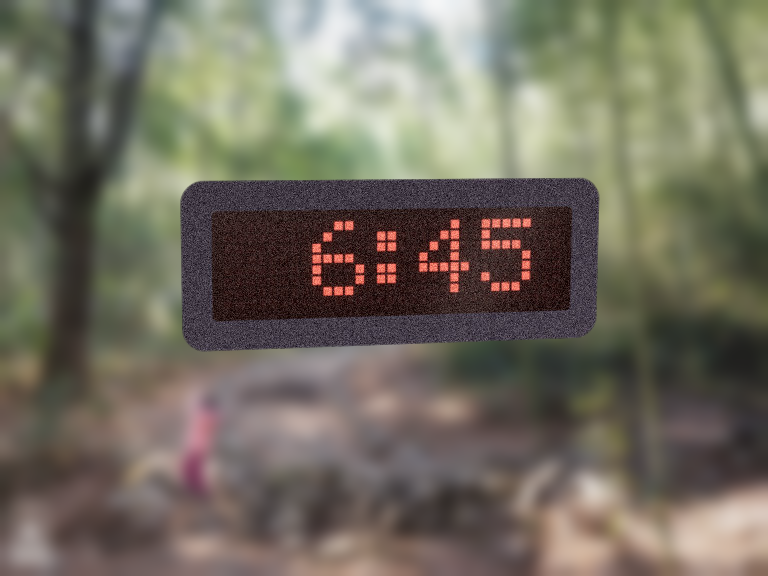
6:45
